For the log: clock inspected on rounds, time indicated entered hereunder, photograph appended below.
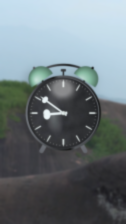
8:51
